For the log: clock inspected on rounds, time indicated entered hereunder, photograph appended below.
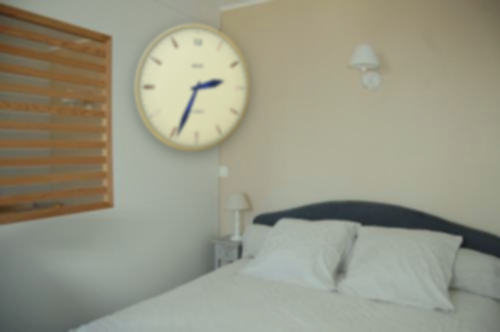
2:34
